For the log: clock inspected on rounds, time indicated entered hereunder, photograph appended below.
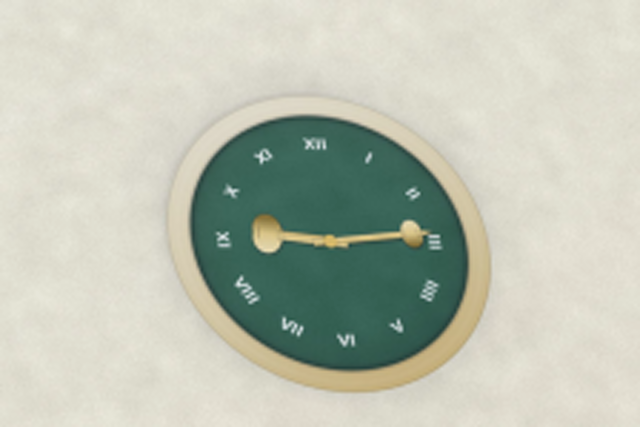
9:14
